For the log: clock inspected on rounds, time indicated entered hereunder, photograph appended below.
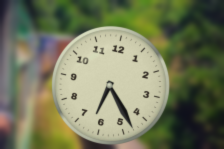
6:23
